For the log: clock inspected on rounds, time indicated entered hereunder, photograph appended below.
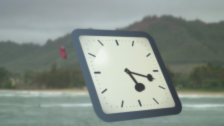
5:18
